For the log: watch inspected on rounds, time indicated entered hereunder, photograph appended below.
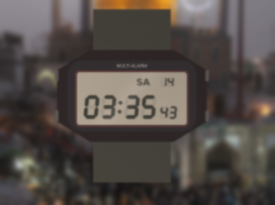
3:35:43
